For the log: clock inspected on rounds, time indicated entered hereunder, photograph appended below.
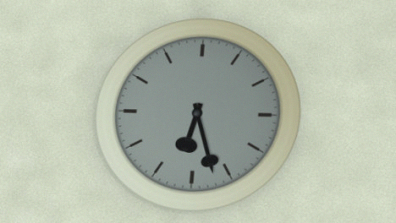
6:27
